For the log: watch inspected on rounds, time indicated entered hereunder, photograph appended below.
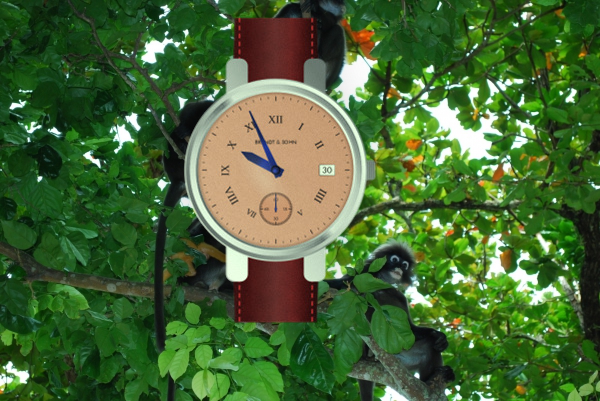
9:56
